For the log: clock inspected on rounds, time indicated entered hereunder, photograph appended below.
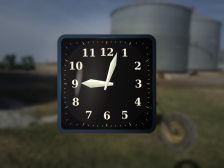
9:03
